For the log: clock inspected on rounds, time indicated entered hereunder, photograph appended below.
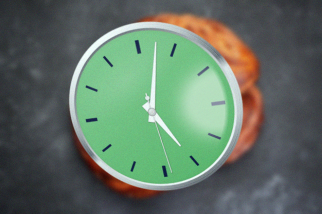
5:02:29
